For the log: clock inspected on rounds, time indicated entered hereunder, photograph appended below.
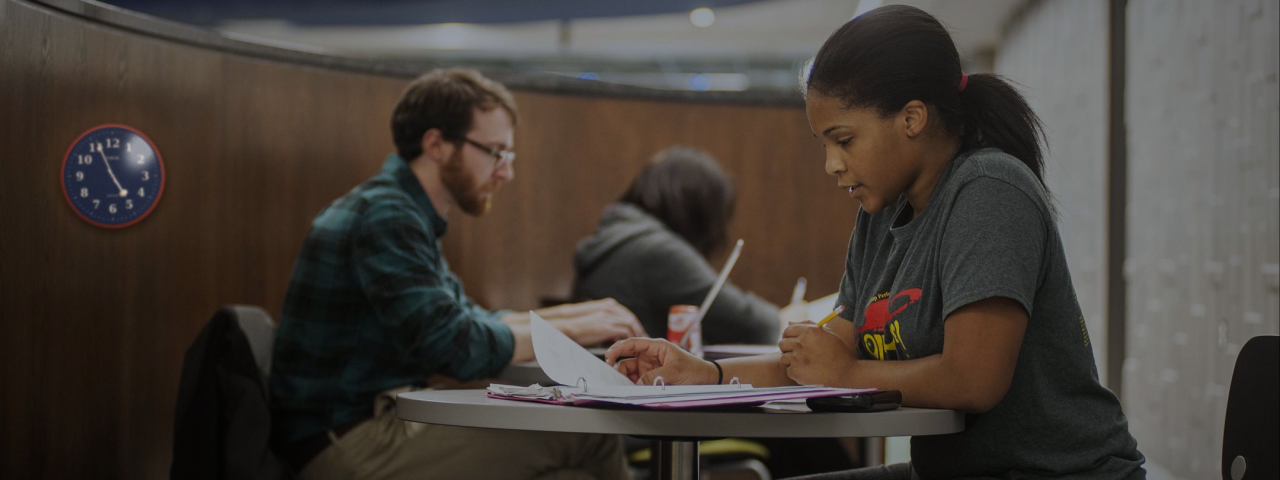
4:56
